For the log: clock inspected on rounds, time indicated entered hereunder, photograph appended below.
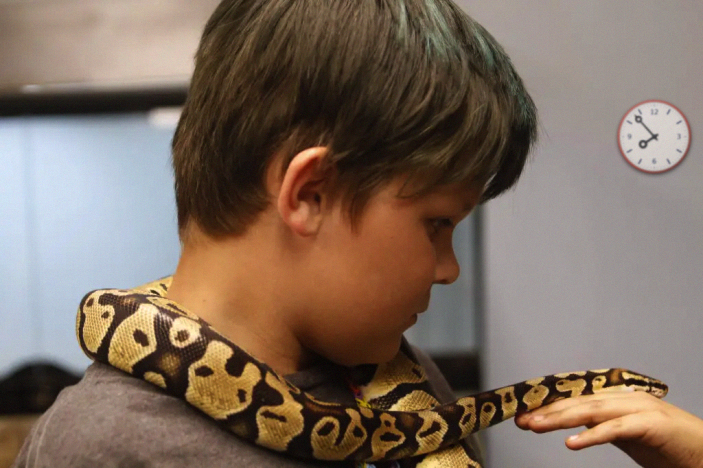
7:53
